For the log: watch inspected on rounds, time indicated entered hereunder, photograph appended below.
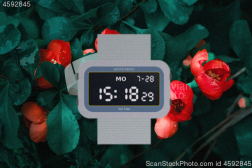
15:18:29
